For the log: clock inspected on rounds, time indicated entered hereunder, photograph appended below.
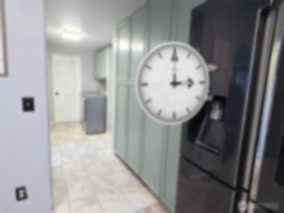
3:00
